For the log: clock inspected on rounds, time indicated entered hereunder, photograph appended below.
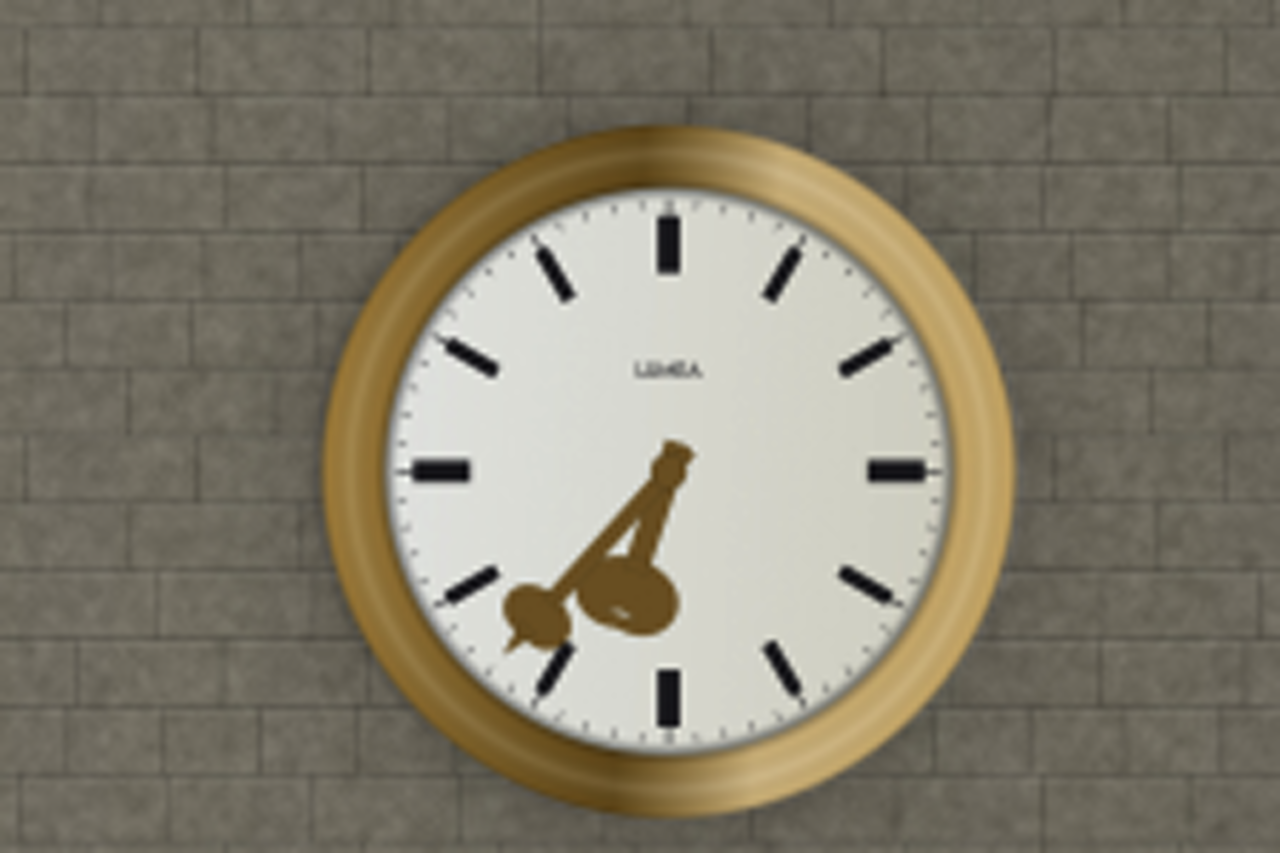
6:37
